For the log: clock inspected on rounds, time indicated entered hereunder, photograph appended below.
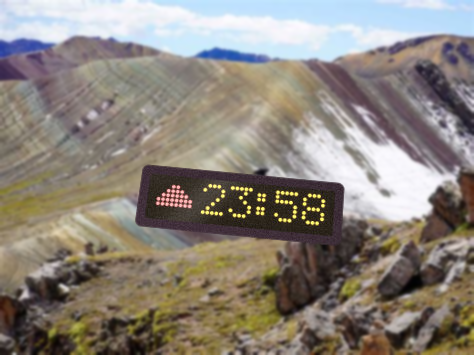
23:58
